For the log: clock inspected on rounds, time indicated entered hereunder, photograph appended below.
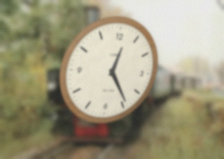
12:24
